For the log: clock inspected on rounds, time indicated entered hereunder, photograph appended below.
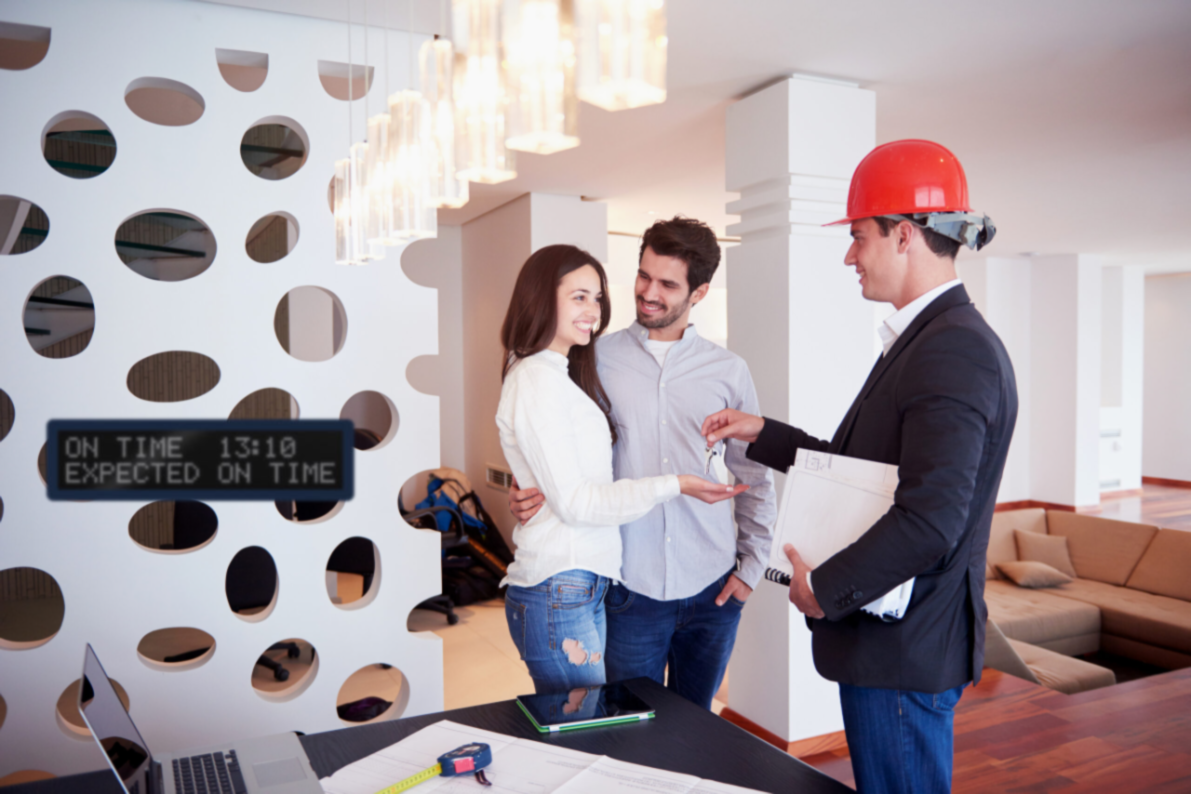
13:10
